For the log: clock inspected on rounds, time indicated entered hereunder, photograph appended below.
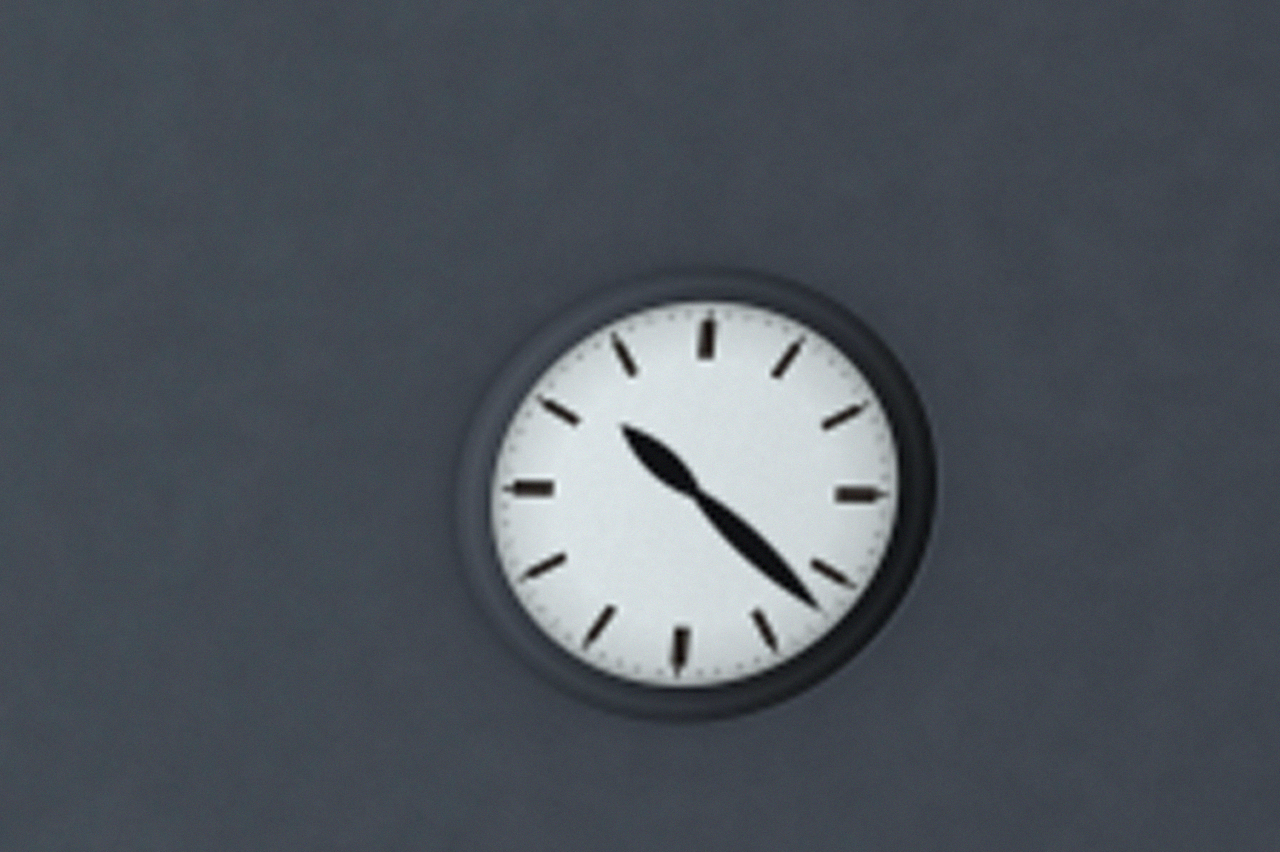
10:22
